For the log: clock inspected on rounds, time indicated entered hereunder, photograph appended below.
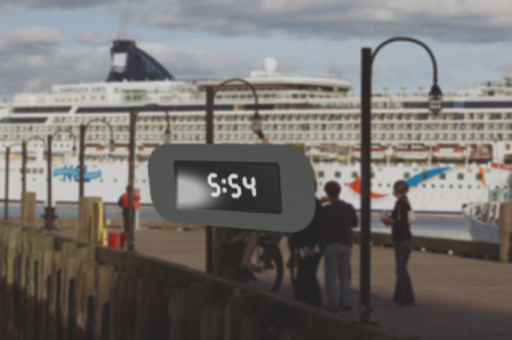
5:54
